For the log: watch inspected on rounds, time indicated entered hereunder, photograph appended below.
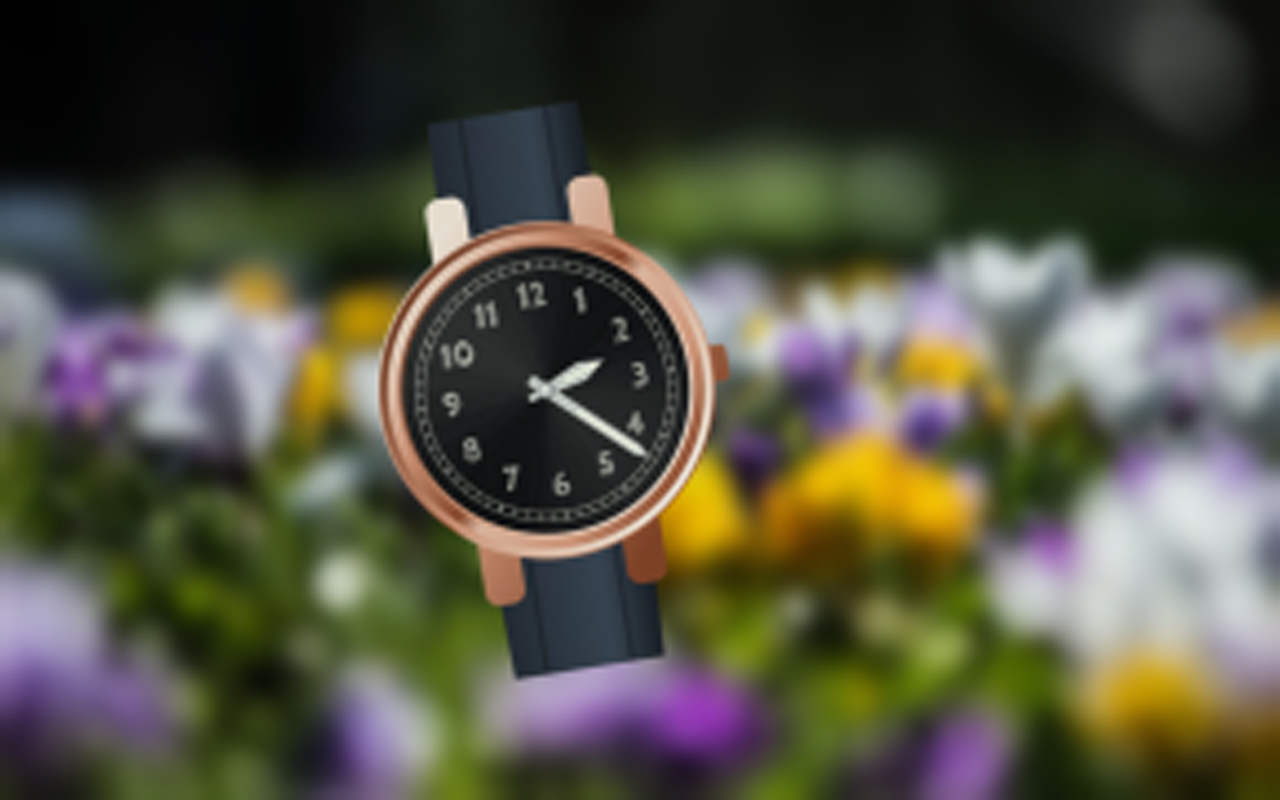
2:22
